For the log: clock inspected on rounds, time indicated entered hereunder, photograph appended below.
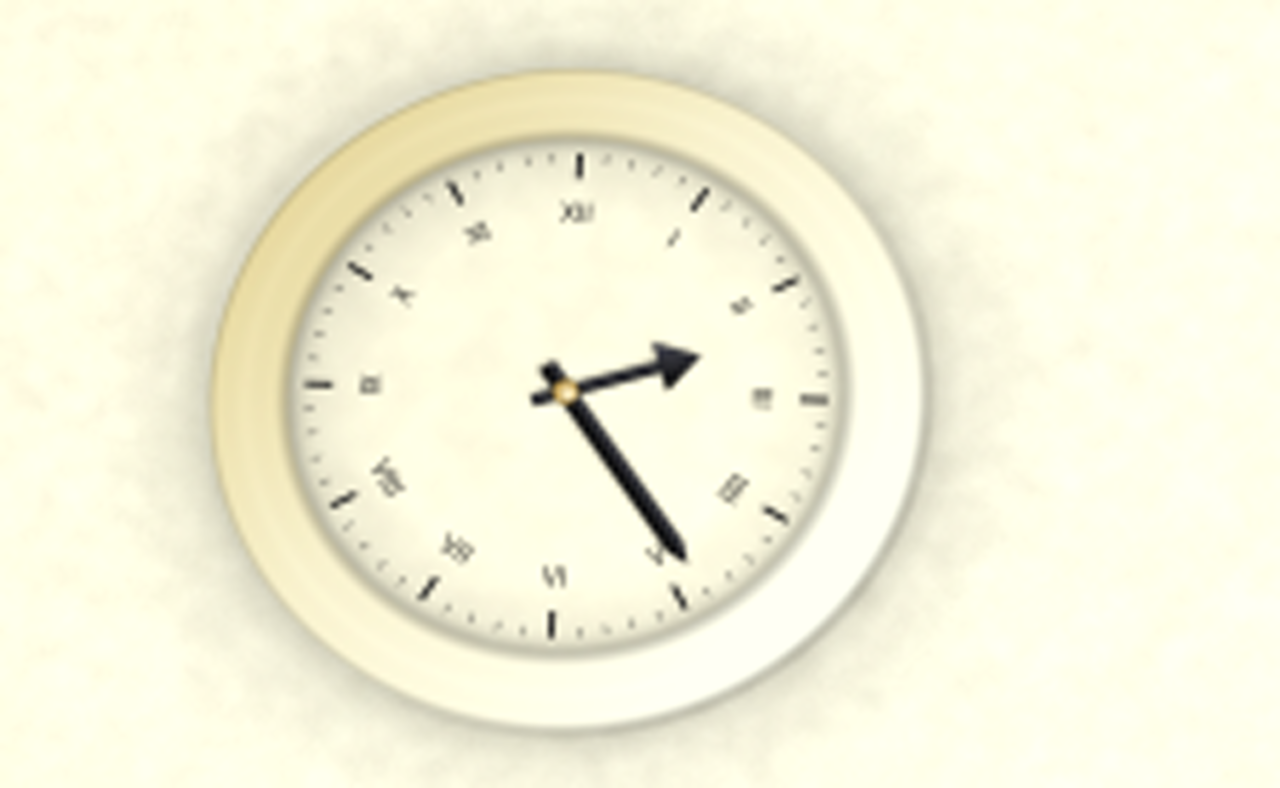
2:24
